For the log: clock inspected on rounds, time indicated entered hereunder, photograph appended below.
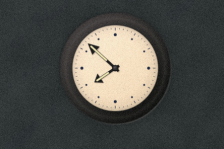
7:52
